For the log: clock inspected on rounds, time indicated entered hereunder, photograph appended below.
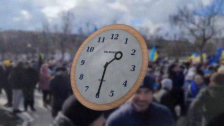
1:30
